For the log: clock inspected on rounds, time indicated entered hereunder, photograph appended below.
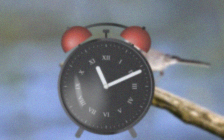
11:11
